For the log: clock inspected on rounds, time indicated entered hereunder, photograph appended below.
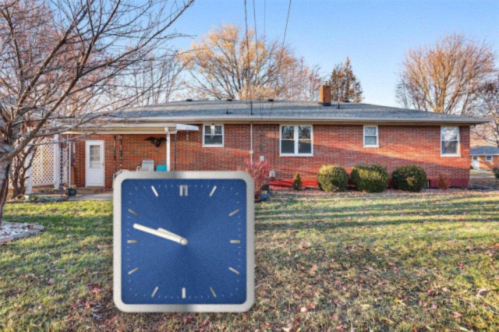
9:48
